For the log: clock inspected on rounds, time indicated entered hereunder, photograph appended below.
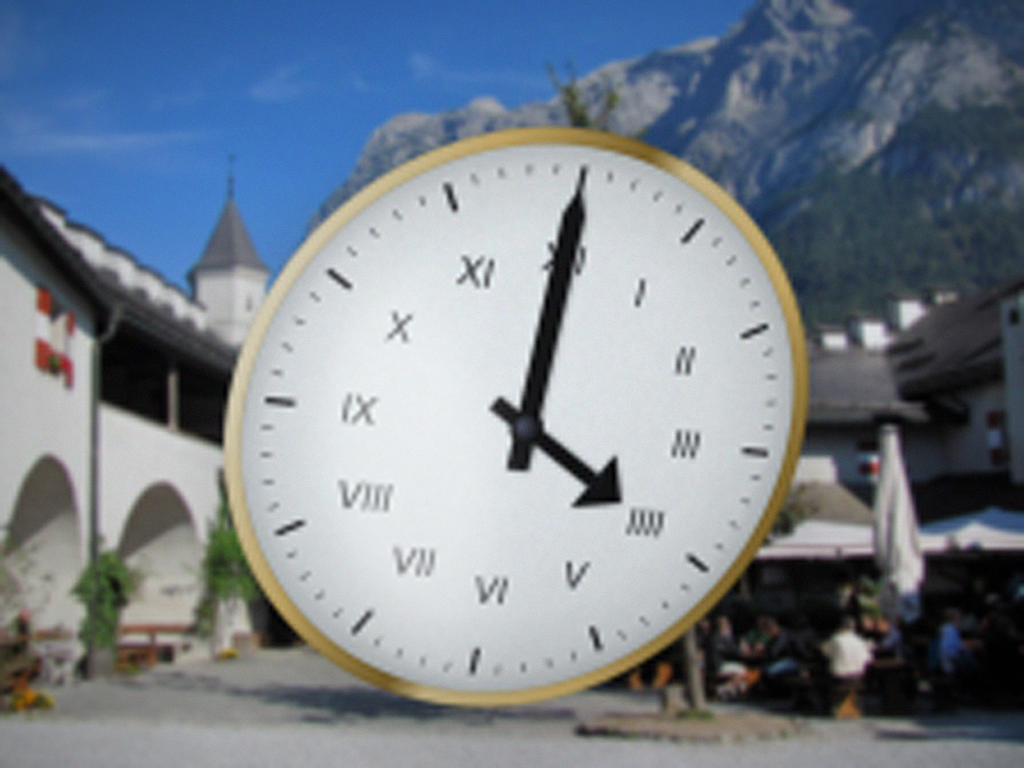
4:00
